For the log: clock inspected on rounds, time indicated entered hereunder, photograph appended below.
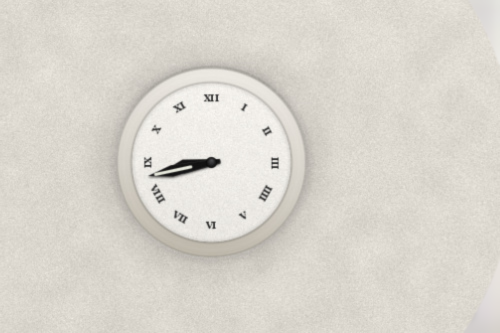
8:43
